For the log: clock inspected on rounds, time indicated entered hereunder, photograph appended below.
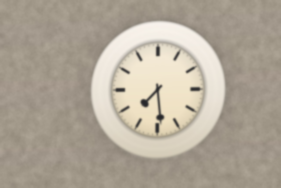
7:29
